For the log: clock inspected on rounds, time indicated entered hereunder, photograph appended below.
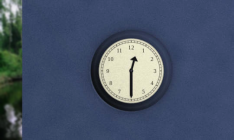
12:30
